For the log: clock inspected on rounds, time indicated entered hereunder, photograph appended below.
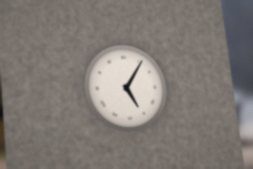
5:06
